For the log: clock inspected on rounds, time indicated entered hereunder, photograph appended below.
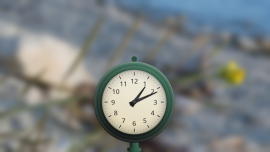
1:11
